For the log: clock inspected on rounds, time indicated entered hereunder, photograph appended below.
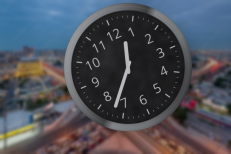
12:37
